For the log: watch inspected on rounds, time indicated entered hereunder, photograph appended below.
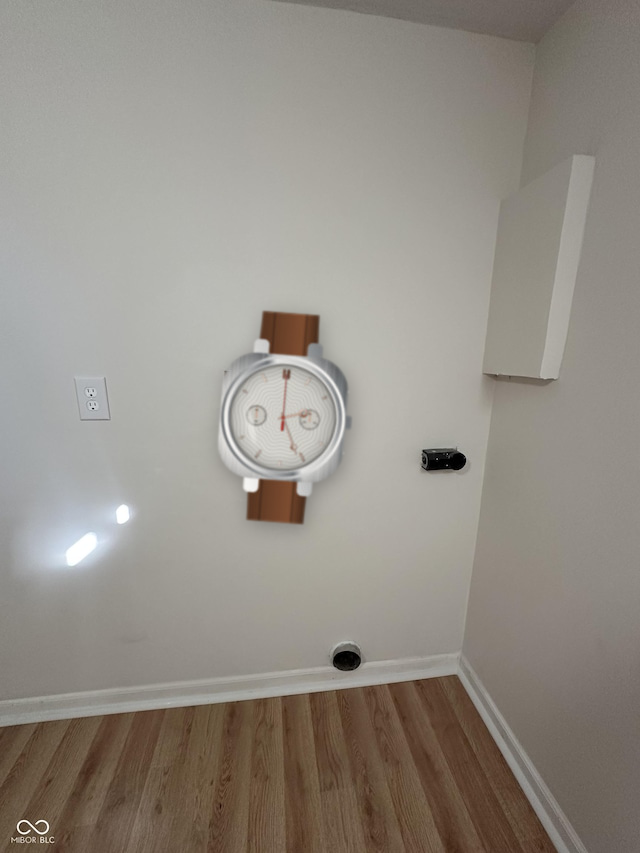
2:26
